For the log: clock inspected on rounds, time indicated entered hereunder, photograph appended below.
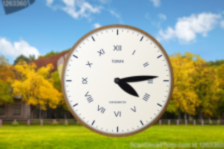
4:14
